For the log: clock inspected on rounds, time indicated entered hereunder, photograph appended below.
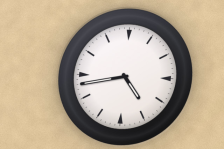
4:43
